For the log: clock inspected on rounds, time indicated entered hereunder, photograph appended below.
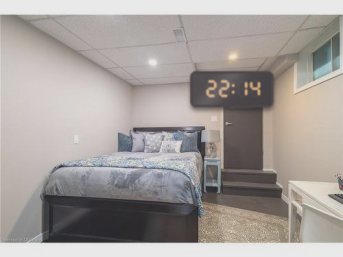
22:14
